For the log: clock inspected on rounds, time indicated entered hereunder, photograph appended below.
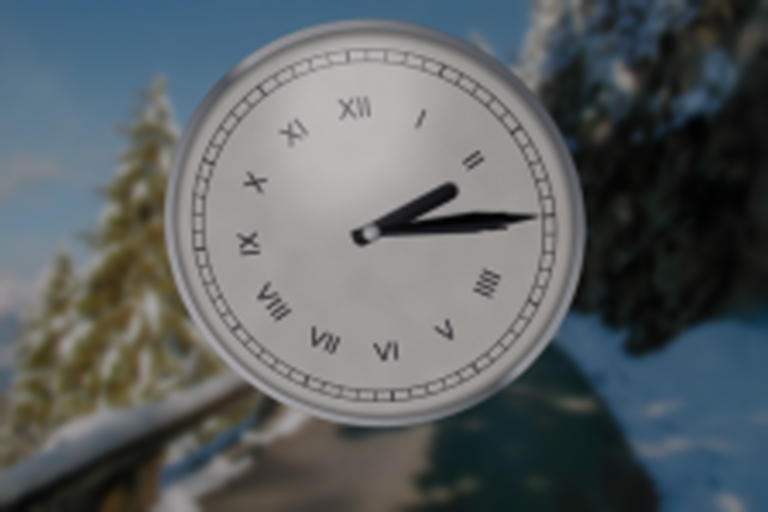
2:15
